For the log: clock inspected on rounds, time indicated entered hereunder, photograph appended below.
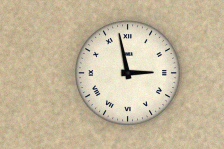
2:58
